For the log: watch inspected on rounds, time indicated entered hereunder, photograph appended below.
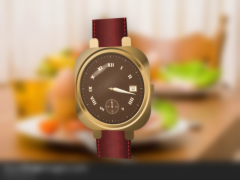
3:17
